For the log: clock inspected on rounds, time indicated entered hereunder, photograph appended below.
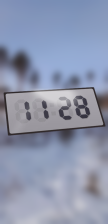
11:28
